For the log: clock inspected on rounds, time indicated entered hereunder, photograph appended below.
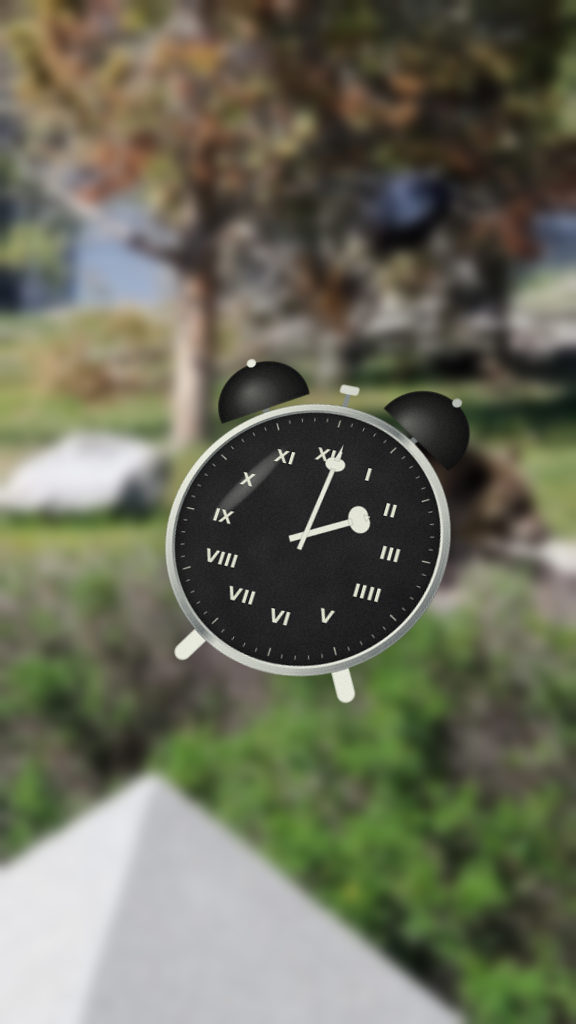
2:01
